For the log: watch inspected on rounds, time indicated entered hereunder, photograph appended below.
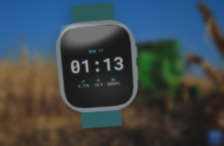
1:13
